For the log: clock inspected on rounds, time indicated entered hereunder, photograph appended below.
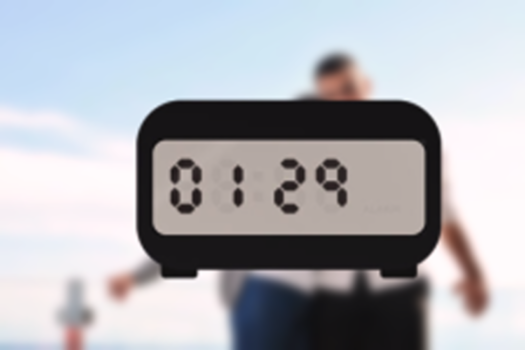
1:29
